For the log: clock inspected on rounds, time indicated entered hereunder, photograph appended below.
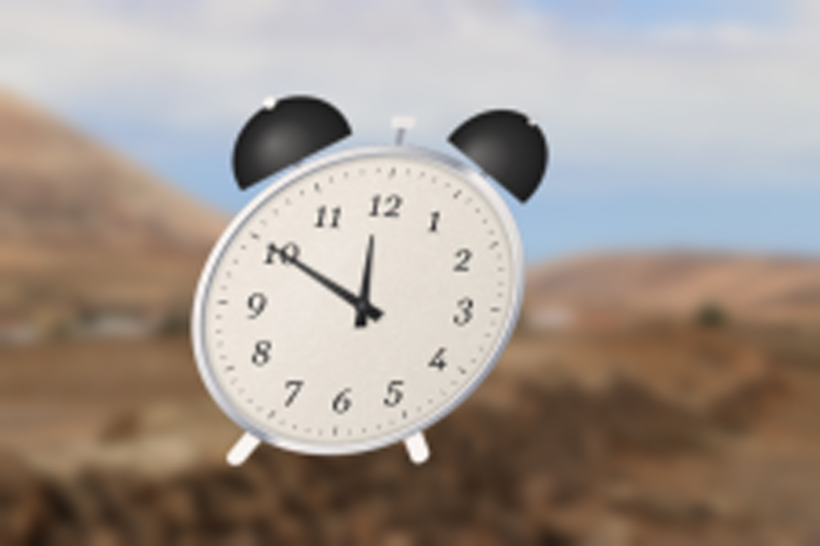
11:50
